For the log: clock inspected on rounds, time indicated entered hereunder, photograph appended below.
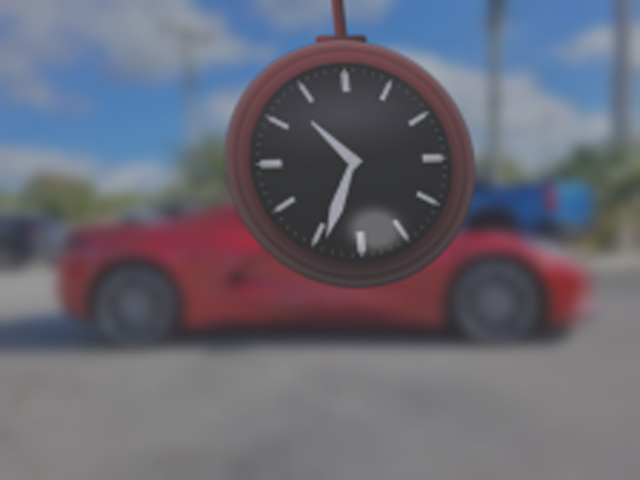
10:34
